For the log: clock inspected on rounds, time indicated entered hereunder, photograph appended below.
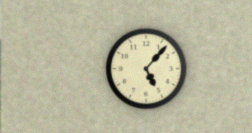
5:07
